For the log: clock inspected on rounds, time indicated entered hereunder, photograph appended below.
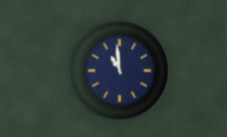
10:59
